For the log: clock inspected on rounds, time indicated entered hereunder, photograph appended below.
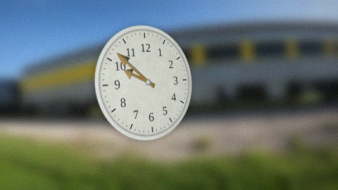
9:52
